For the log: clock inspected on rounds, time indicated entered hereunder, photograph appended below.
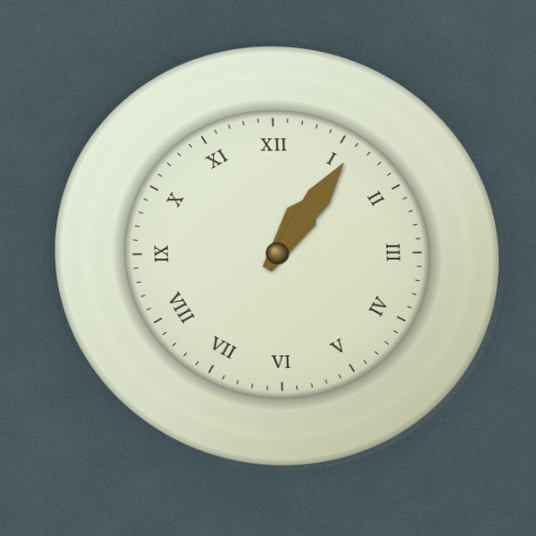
1:06
